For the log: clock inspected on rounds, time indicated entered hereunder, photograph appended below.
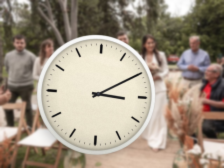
3:10
